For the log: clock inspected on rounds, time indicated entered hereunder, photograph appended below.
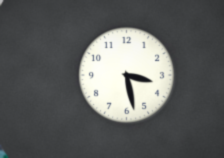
3:28
